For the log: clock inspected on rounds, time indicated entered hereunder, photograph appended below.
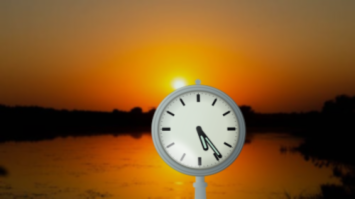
5:24
